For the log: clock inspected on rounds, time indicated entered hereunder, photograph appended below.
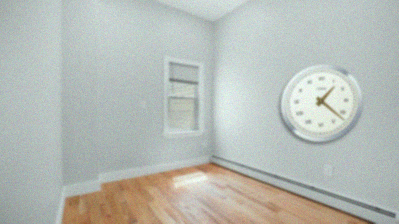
1:22
